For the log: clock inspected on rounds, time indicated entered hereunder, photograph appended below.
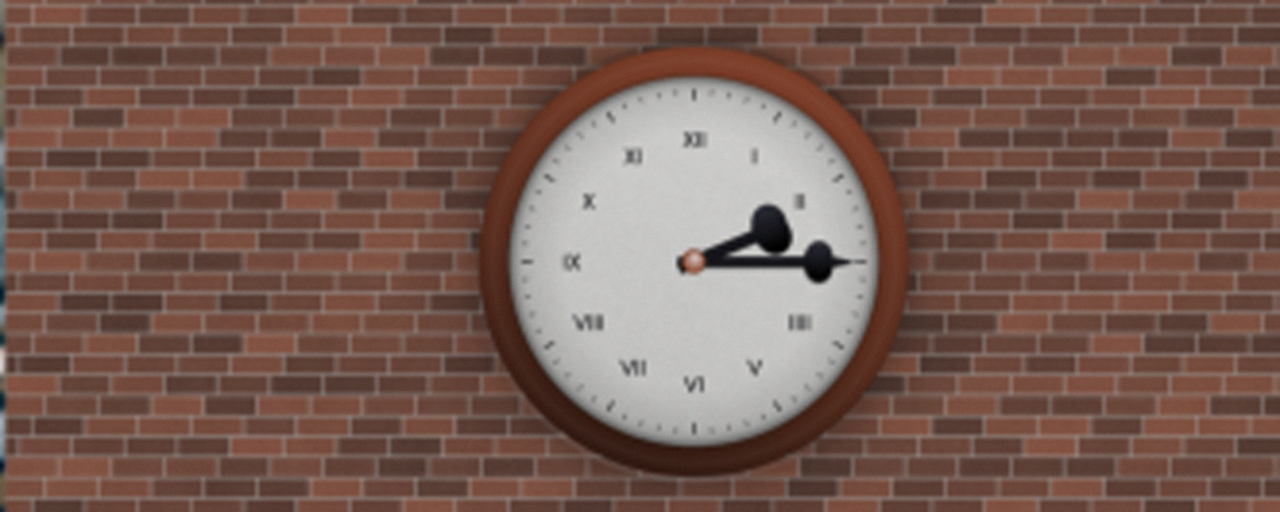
2:15
